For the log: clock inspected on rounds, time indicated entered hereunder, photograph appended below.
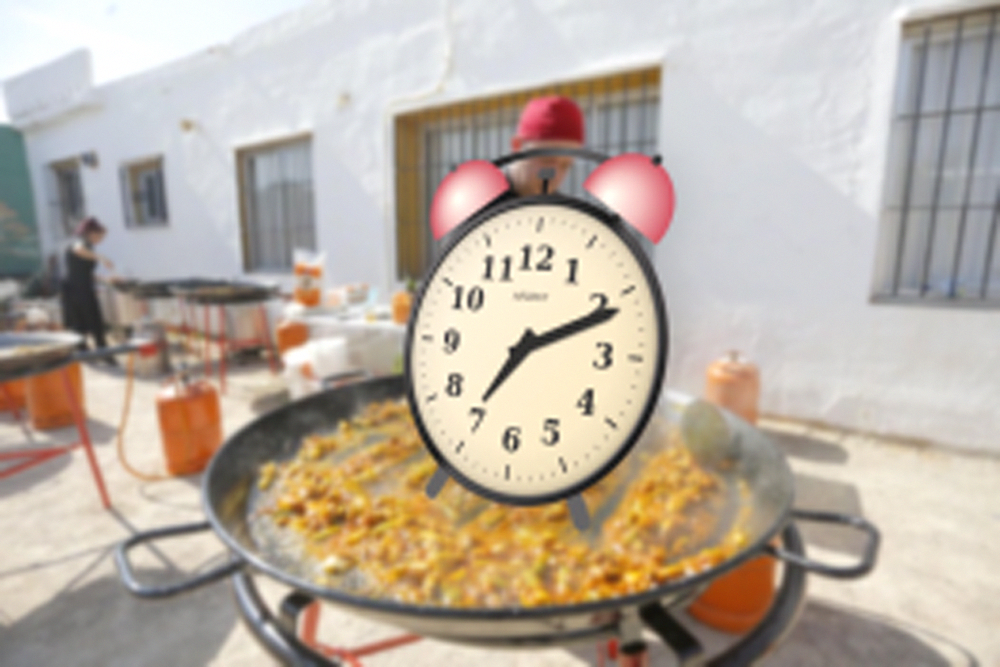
7:11
